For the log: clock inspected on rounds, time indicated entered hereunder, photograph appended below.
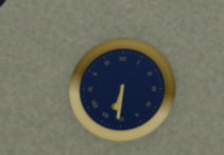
6:31
